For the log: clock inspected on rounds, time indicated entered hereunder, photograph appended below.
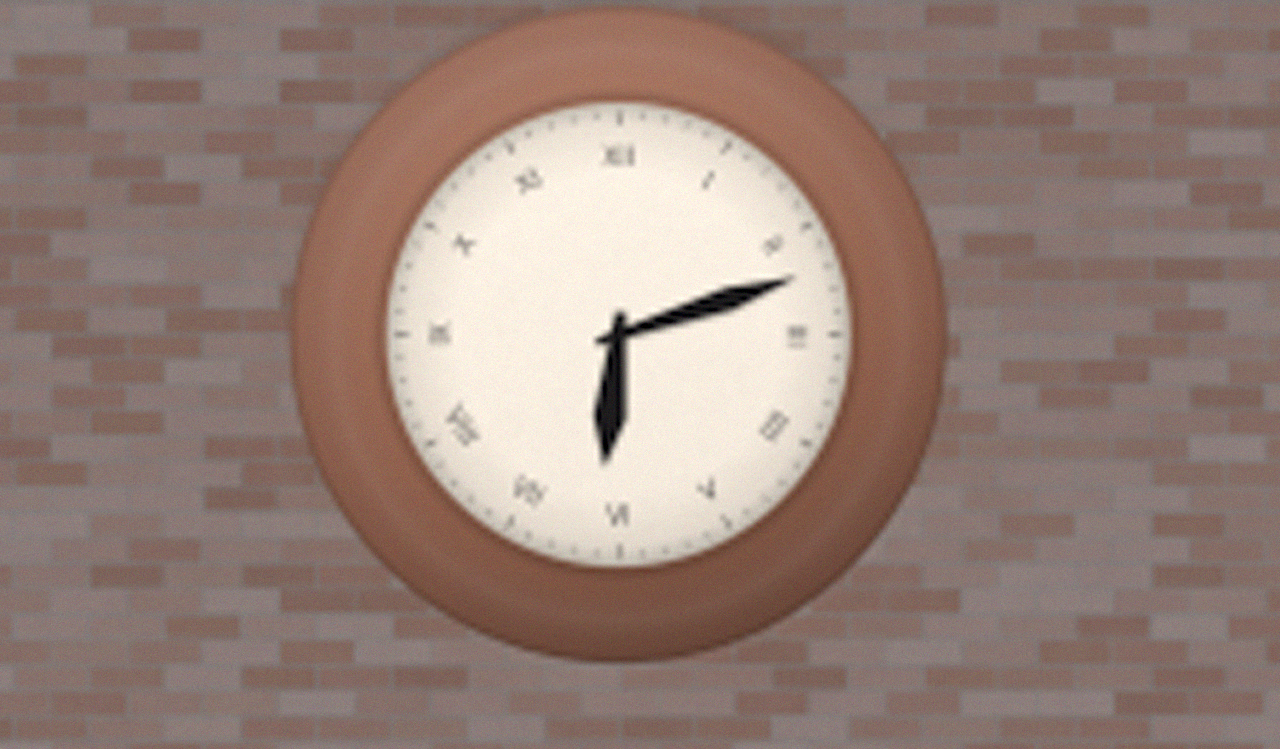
6:12
